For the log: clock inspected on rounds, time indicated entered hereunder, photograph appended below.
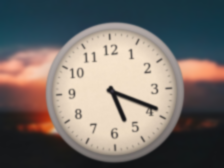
5:19
